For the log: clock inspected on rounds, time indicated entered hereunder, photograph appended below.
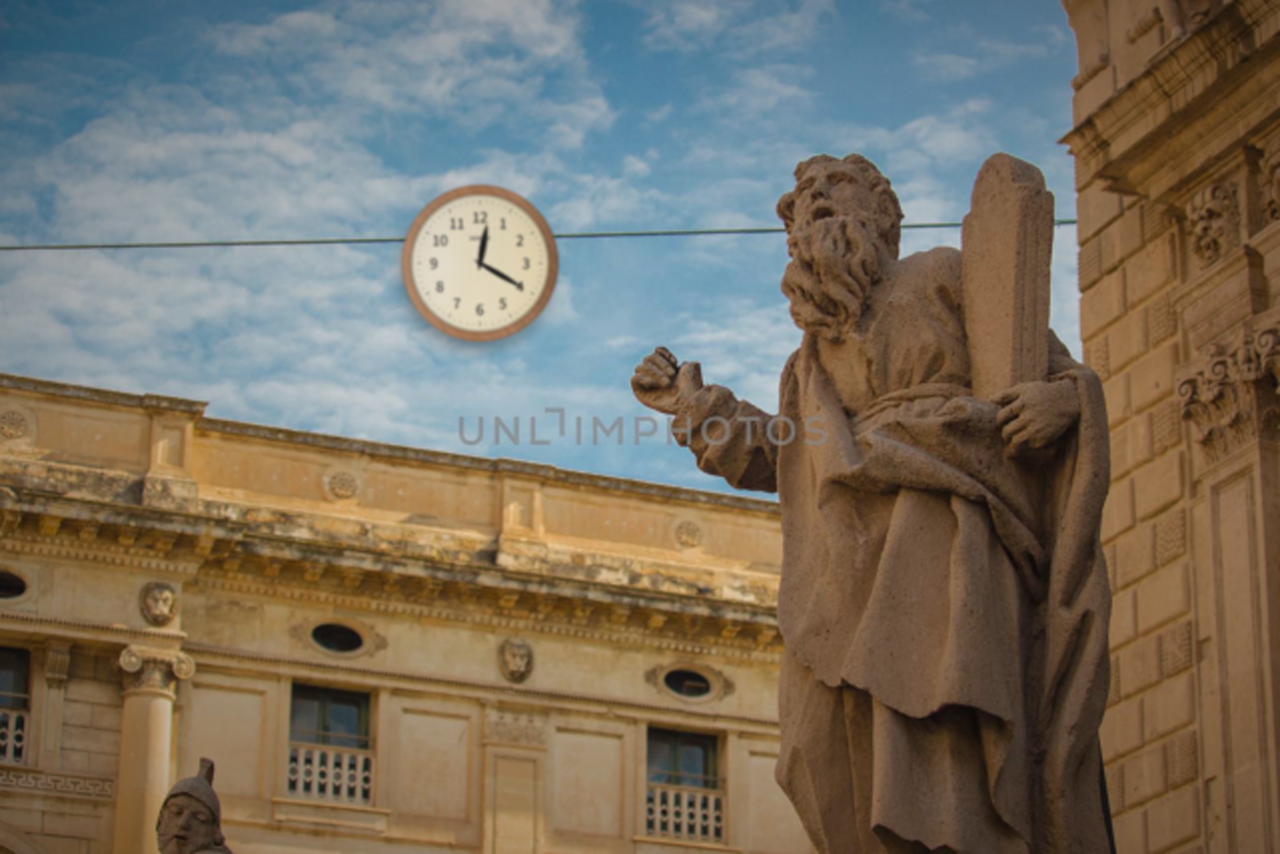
12:20
